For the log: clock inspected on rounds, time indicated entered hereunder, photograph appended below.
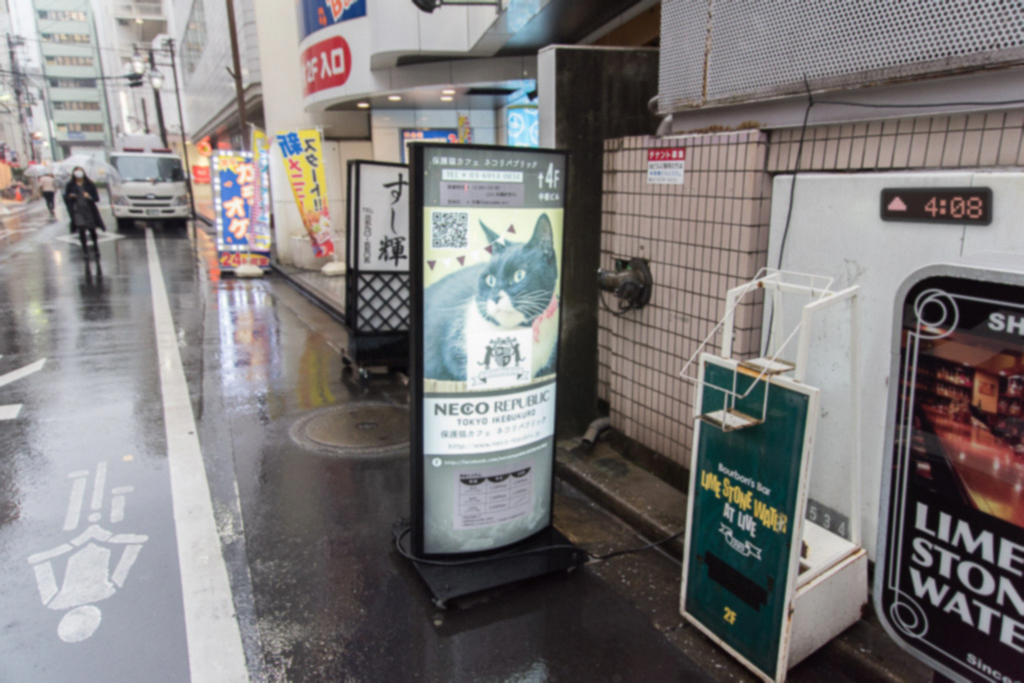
4:08
